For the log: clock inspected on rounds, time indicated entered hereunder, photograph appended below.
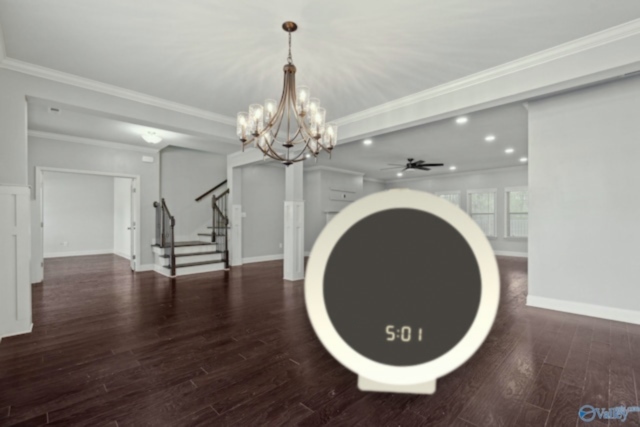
5:01
